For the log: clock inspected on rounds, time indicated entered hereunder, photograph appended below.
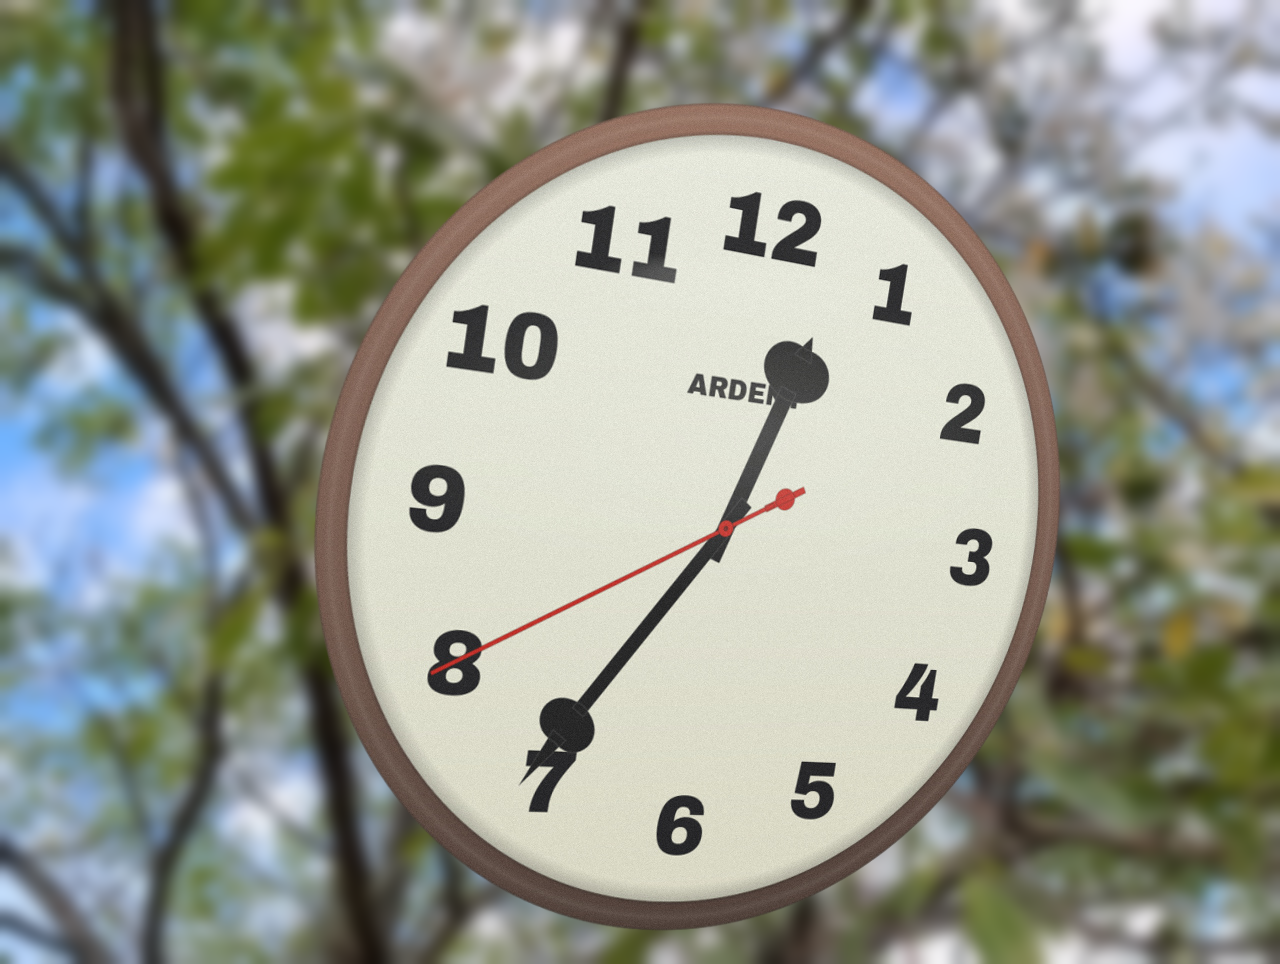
12:35:40
